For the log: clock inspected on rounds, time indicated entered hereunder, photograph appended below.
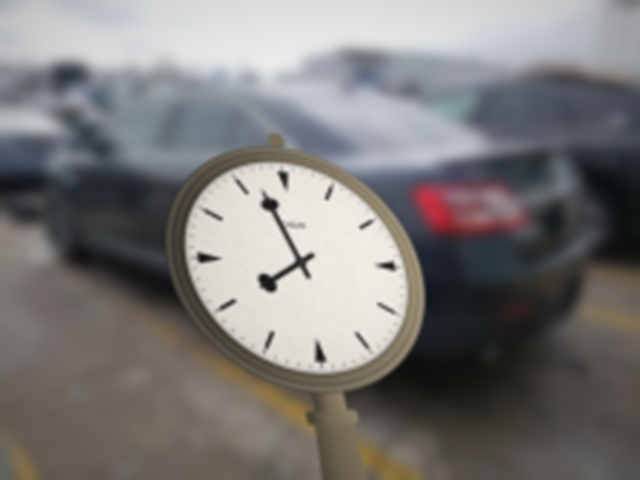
7:57
